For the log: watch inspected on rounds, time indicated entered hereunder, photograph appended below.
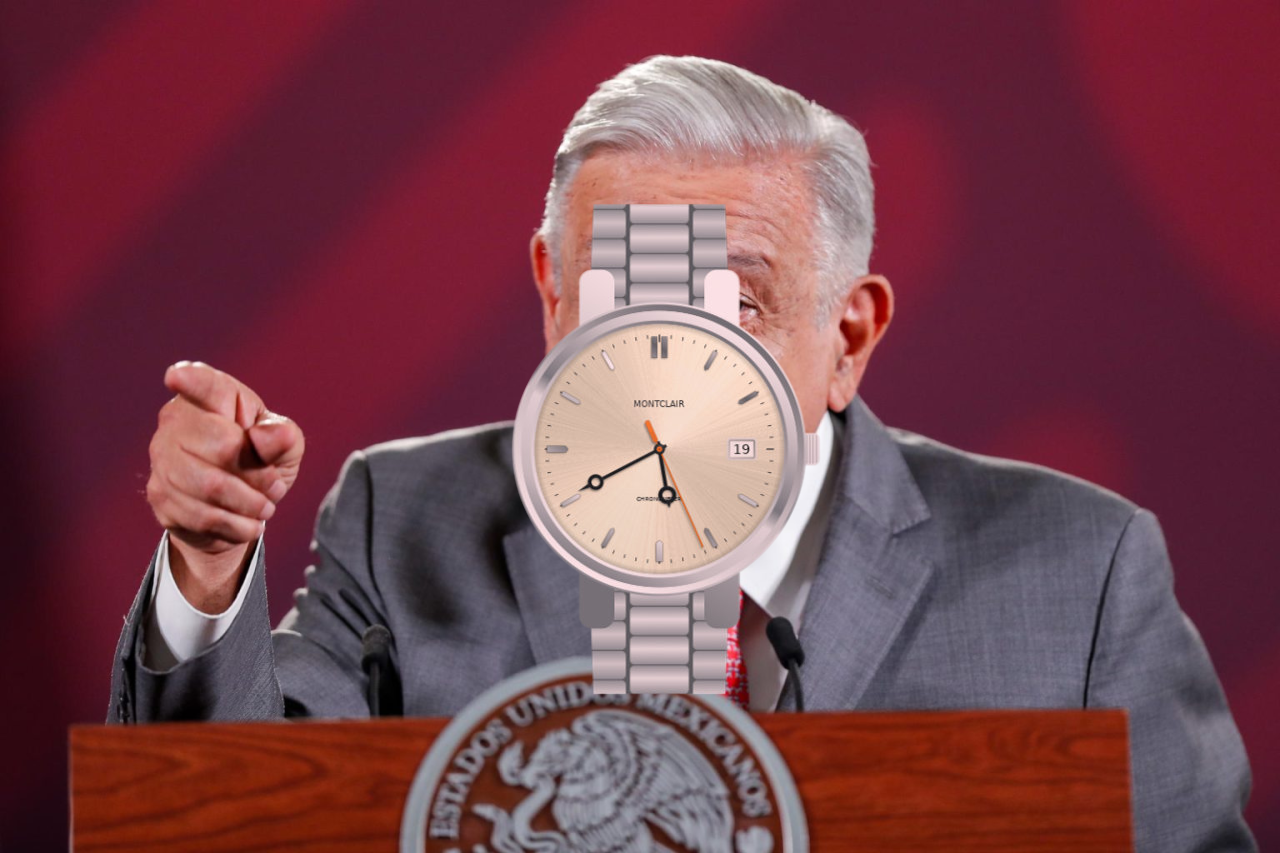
5:40:26
